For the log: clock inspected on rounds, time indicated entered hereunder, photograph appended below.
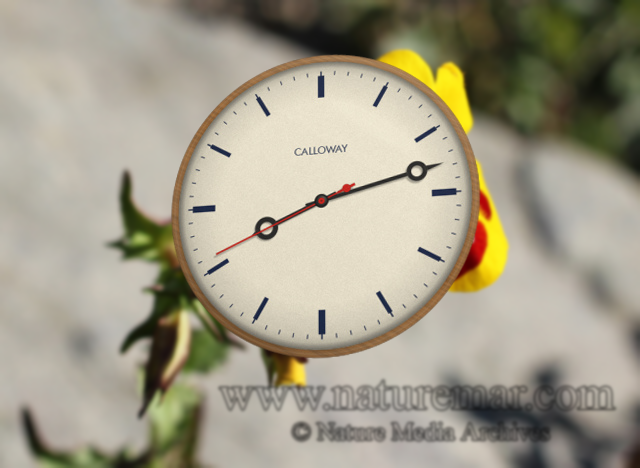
8:12:41
